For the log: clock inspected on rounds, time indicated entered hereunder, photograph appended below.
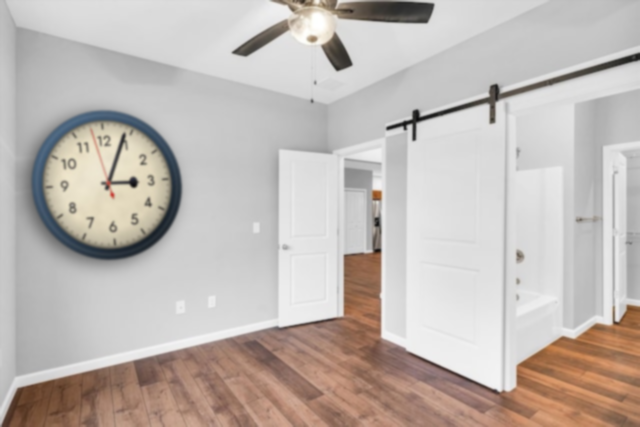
3:03:58
